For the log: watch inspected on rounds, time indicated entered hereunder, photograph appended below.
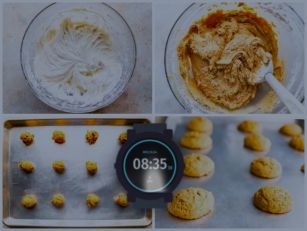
8:35
